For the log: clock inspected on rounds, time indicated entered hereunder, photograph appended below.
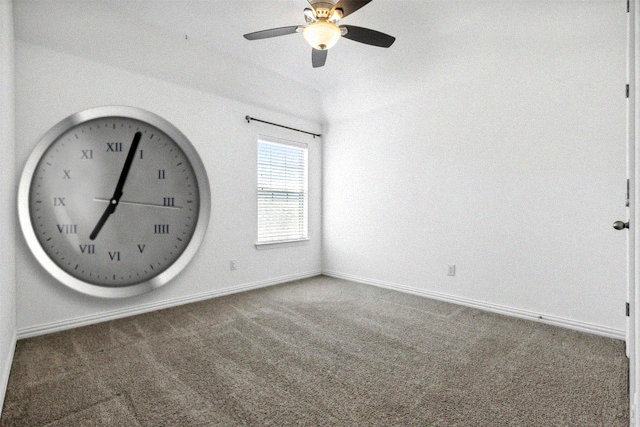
7:03:16
